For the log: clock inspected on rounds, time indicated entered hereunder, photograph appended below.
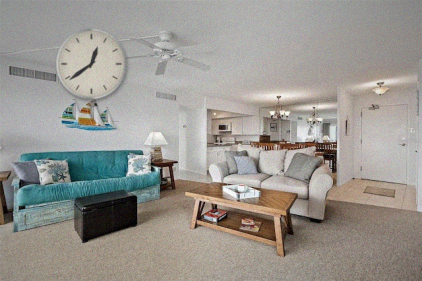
12:39
